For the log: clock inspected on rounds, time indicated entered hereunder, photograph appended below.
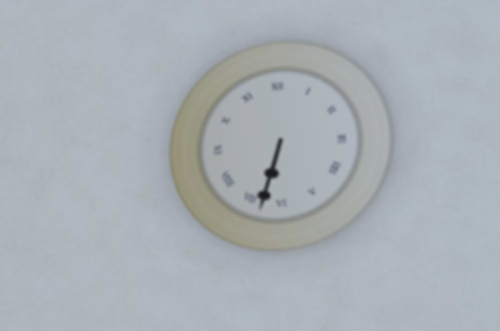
6:33
